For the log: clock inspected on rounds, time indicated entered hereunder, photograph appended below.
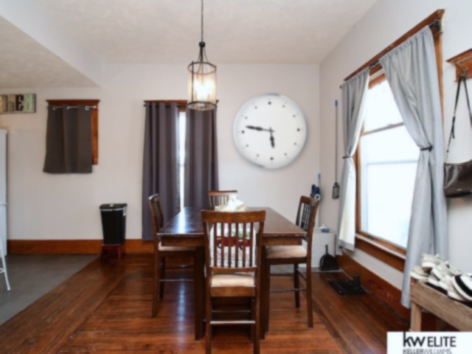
5:47
